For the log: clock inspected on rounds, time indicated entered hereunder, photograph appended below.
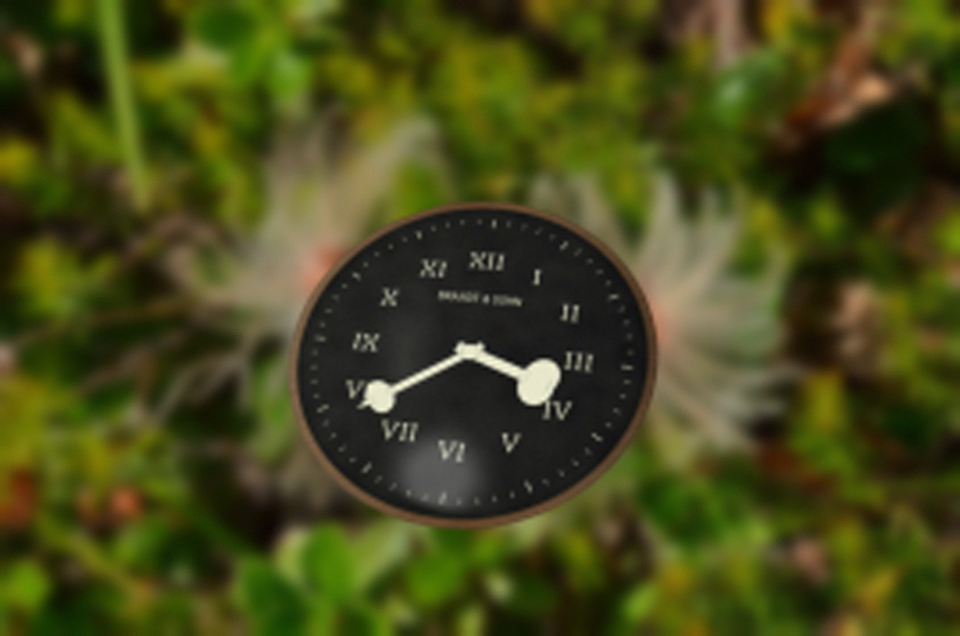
3:39
